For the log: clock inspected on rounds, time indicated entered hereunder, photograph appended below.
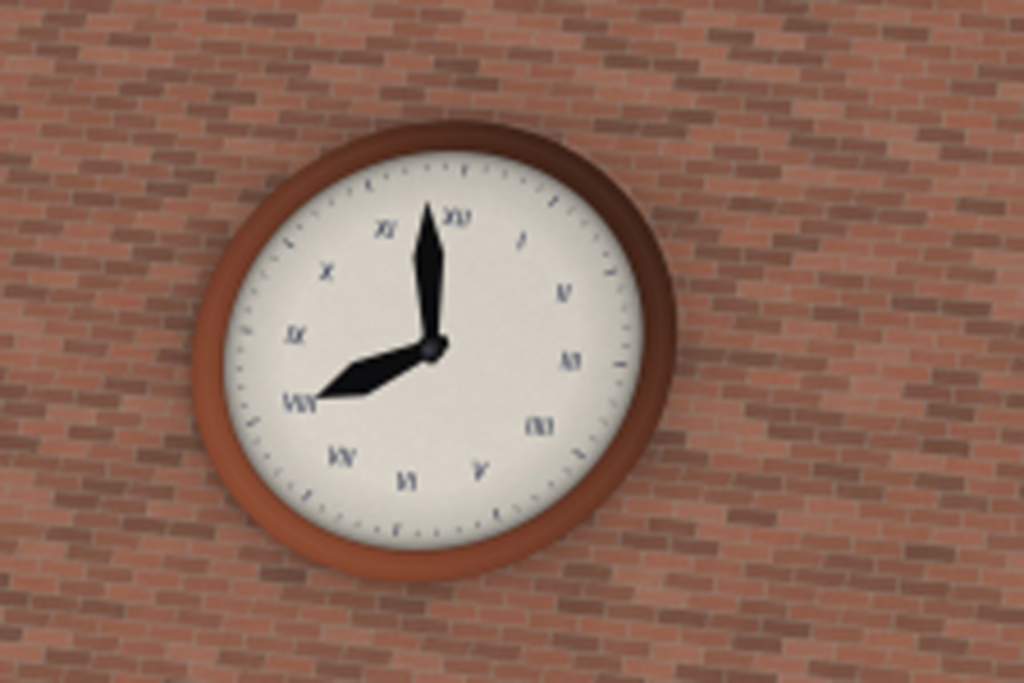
7:58
